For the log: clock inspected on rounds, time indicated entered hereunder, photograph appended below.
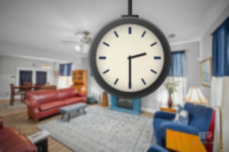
2:30
